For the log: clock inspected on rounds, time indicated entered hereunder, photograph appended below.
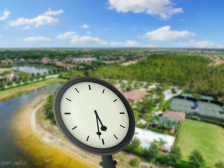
5:31
